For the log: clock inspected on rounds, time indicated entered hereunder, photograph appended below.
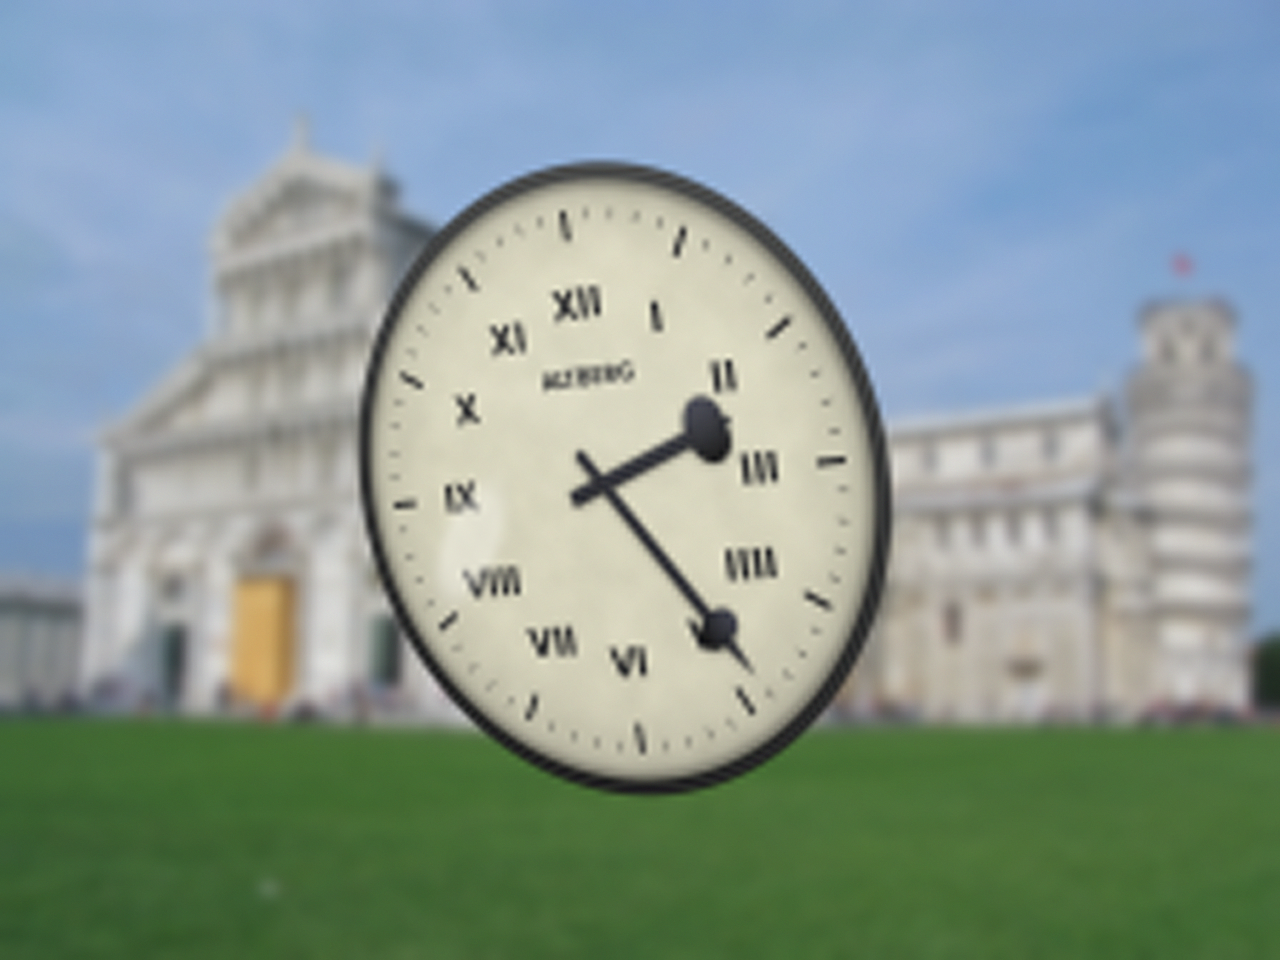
2:24
